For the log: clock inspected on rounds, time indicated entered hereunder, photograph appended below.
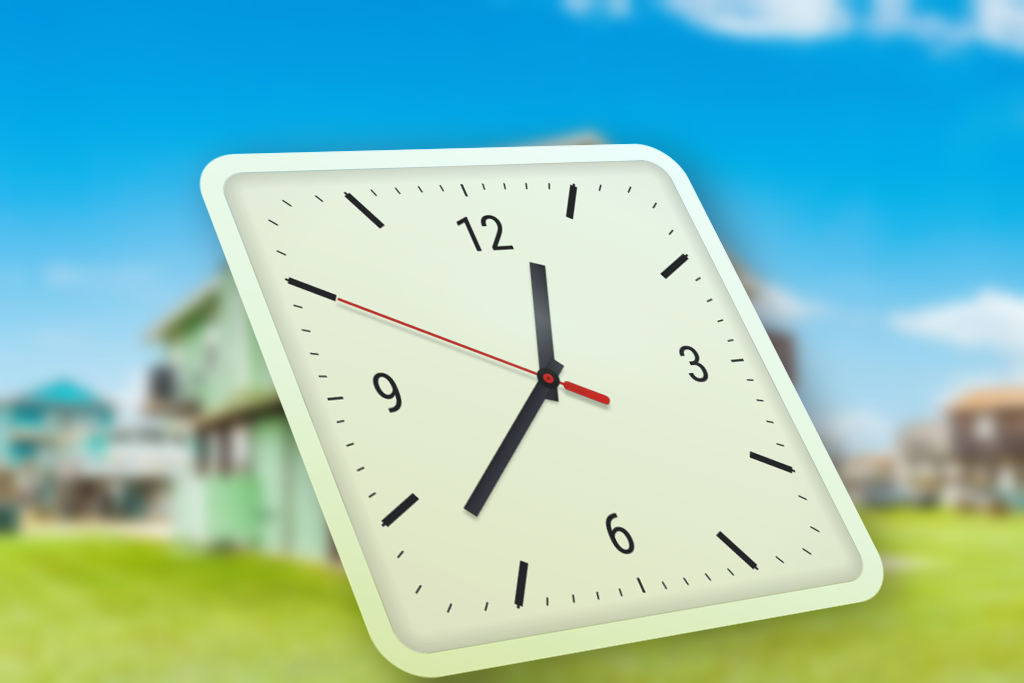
12:37:50
